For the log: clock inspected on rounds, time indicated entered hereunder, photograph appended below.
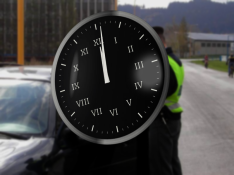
12:01
